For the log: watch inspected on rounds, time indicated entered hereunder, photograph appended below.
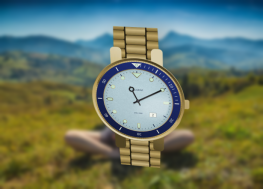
11:10
